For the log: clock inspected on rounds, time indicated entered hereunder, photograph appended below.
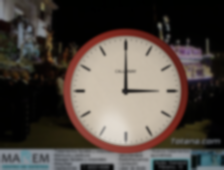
3:00
